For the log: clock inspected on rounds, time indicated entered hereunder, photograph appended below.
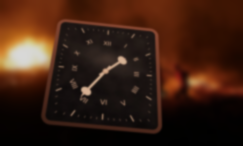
1:36
